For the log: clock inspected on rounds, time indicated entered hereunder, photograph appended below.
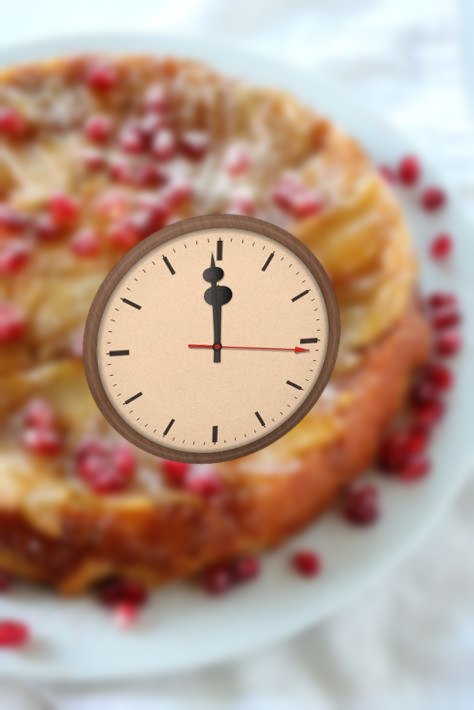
11:59:16
